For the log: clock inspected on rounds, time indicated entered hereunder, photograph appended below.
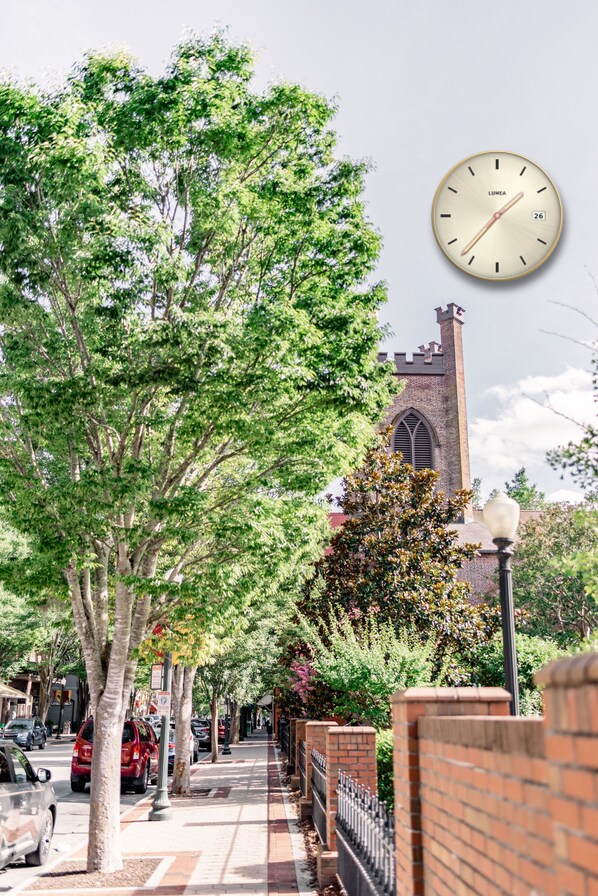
1:37
